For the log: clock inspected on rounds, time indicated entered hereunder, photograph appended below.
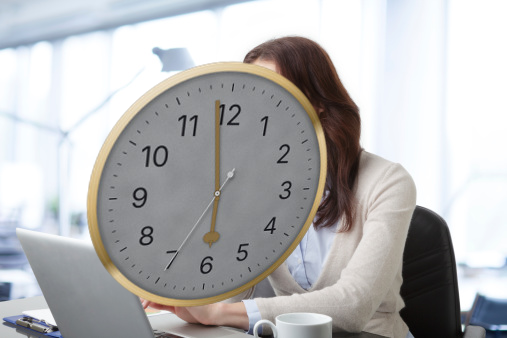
5:58:35
